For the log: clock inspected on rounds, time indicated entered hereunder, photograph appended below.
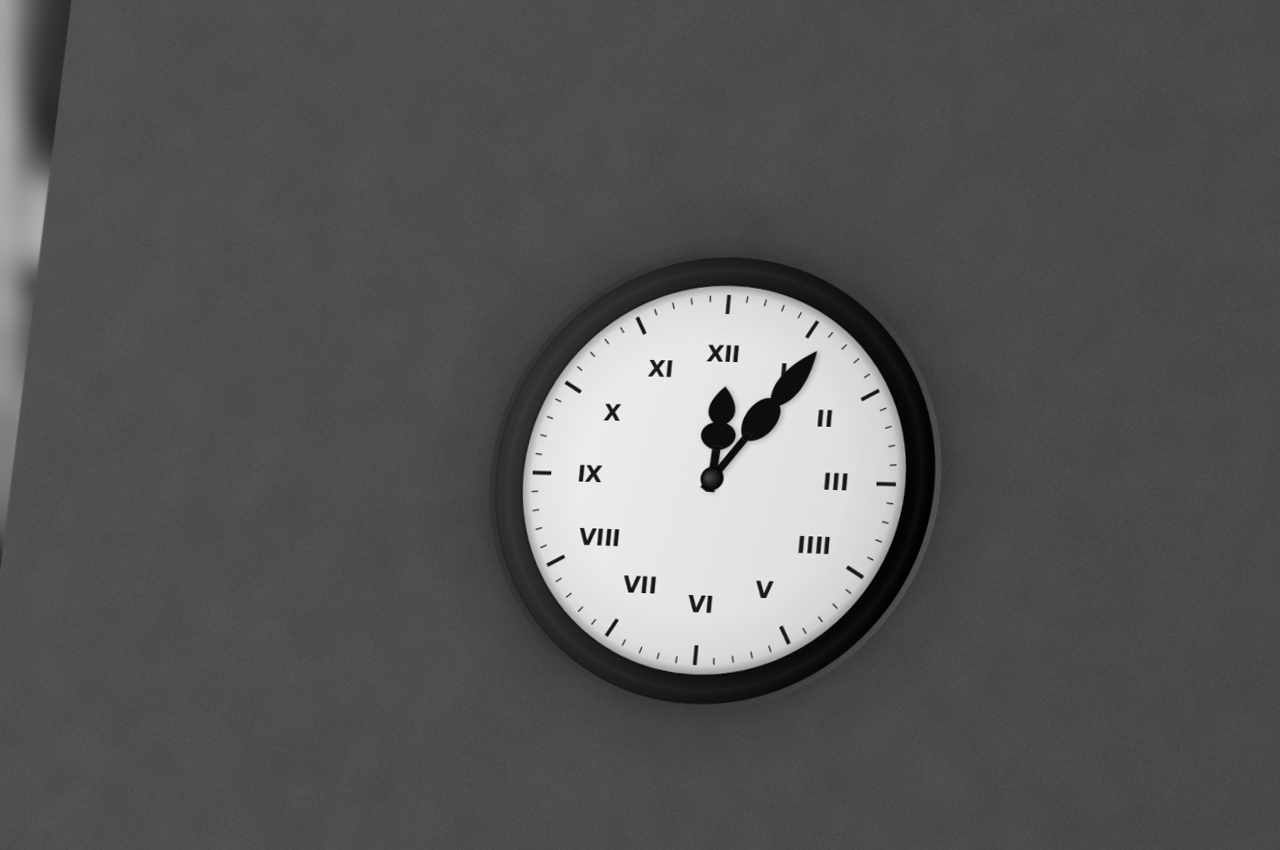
12:06
